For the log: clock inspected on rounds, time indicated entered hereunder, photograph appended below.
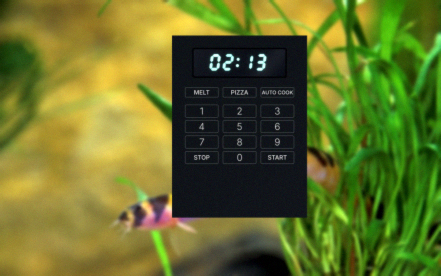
2:13
